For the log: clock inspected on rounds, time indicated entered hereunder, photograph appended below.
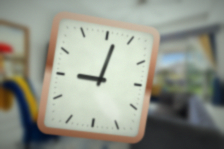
9:02
